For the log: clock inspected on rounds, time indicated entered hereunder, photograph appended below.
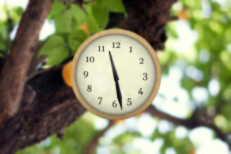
11:28
